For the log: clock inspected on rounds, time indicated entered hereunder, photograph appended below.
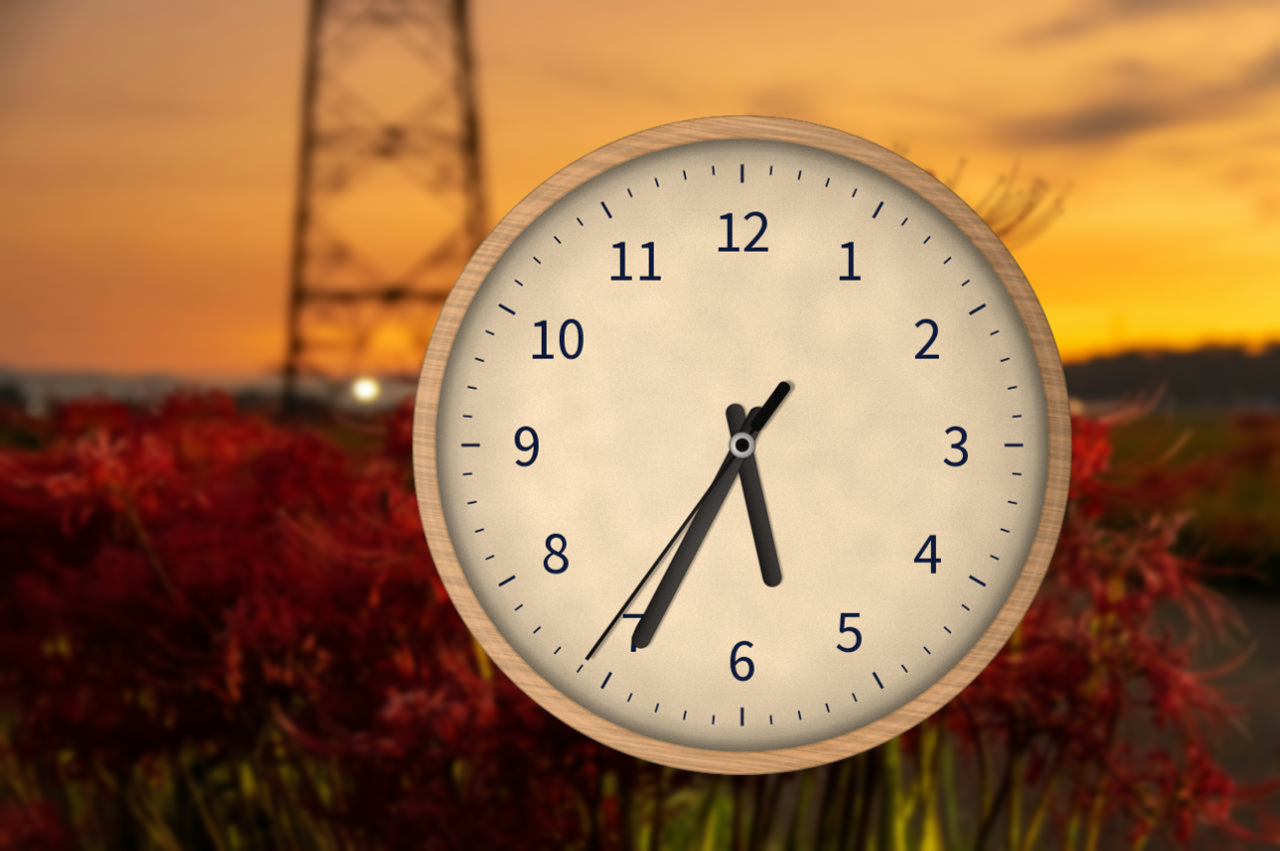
5:34:36
